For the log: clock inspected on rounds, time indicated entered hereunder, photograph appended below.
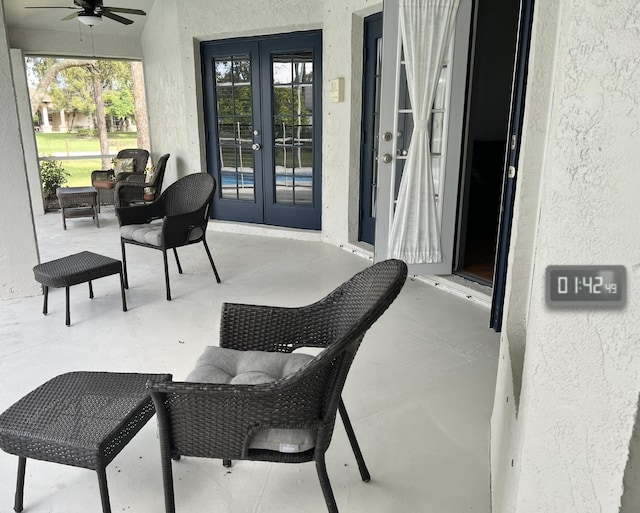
1:42
